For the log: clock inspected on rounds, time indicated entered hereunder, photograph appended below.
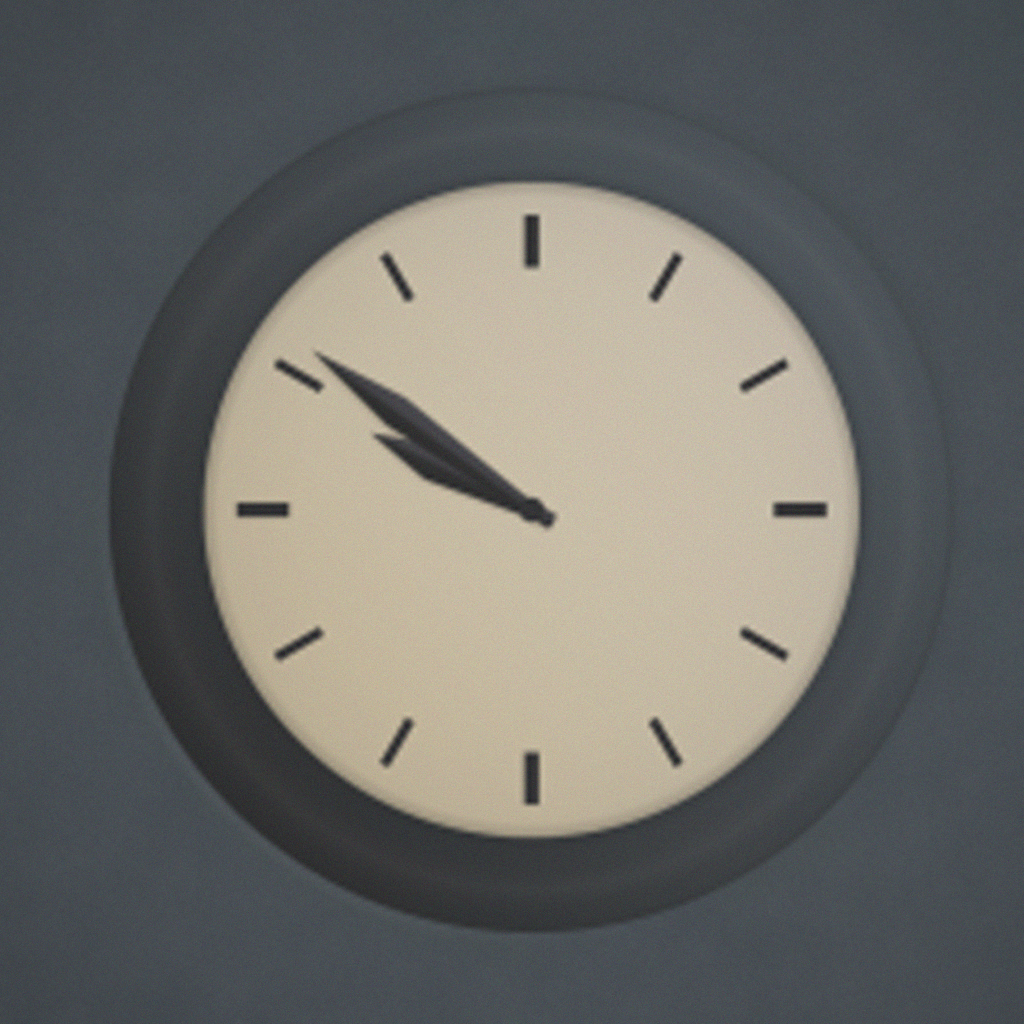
9:51
